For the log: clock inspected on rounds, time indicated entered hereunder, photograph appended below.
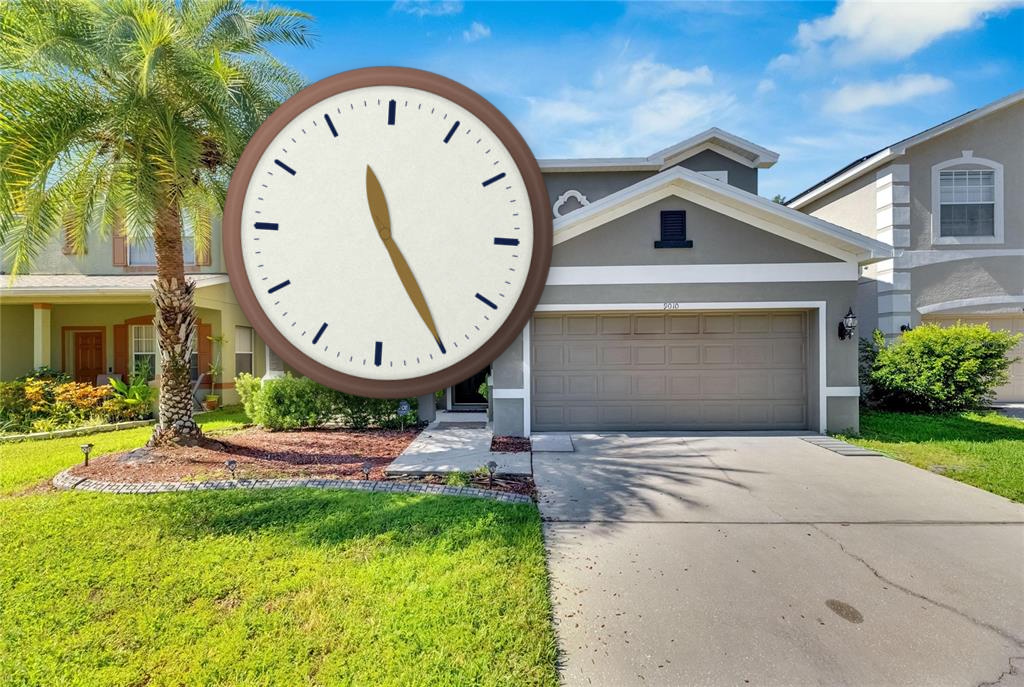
11:25
